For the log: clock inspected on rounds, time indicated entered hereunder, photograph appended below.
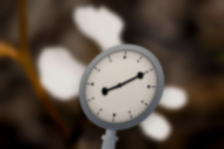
8:10
